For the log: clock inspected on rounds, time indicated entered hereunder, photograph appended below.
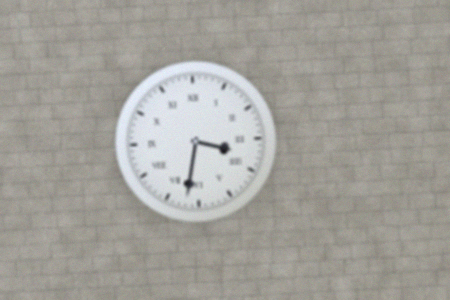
3:32
